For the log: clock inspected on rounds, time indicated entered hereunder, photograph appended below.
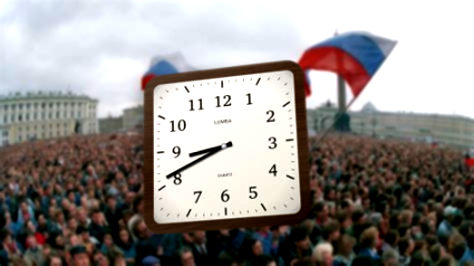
8:41
